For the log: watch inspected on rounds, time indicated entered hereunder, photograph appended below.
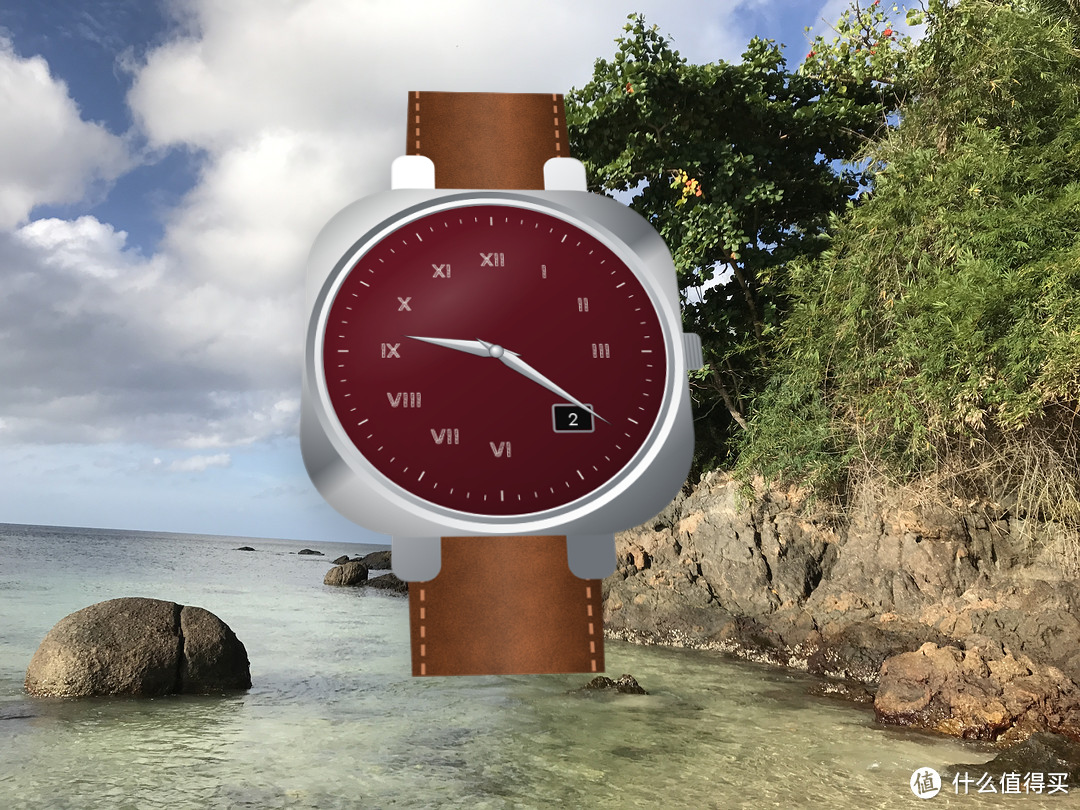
9:21
